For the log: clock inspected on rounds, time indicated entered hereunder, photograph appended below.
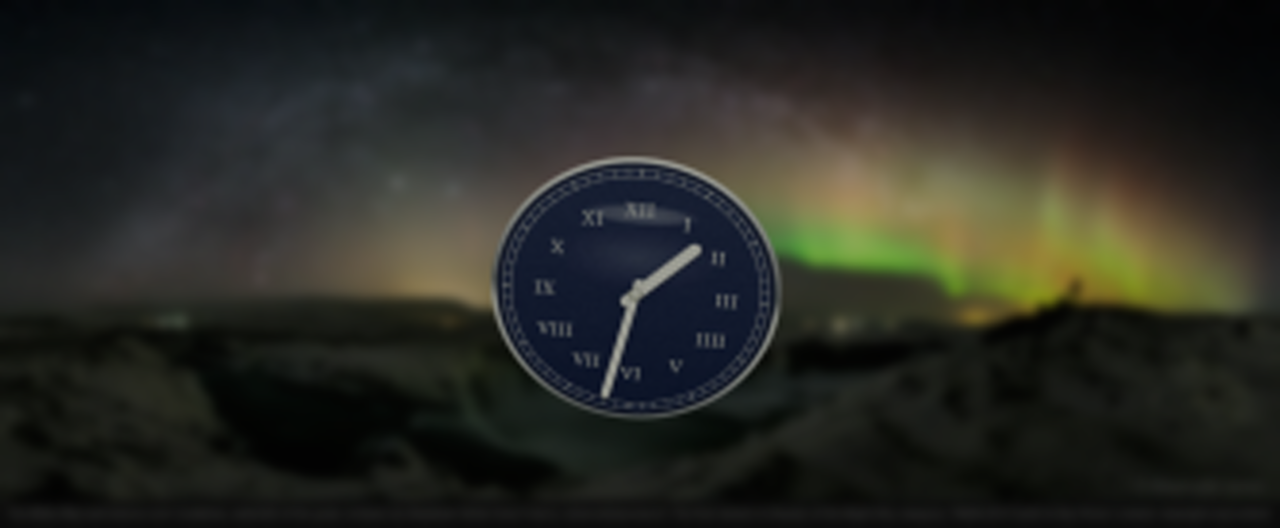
1:32
